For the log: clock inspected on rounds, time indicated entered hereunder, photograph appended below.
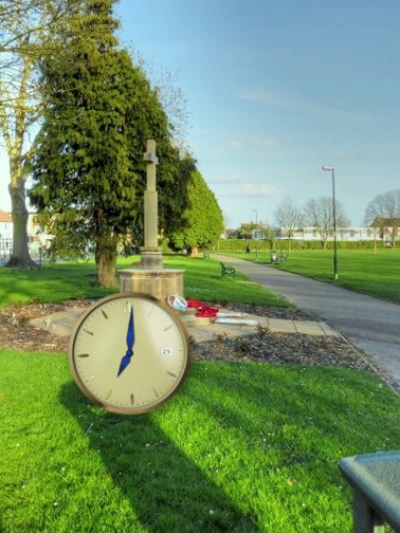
7:01
